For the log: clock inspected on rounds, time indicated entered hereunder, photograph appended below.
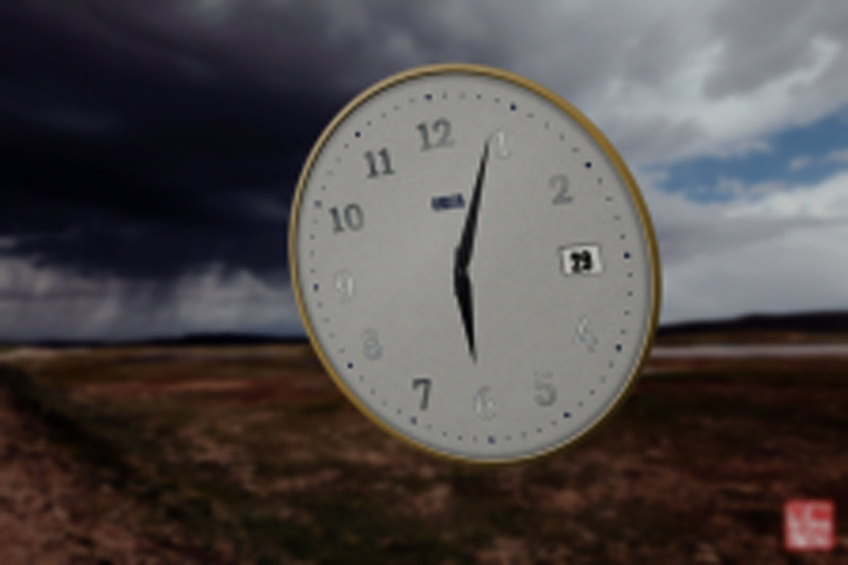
6:04
